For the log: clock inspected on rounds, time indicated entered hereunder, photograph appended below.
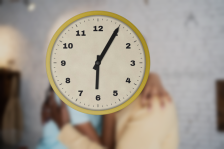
6:05
